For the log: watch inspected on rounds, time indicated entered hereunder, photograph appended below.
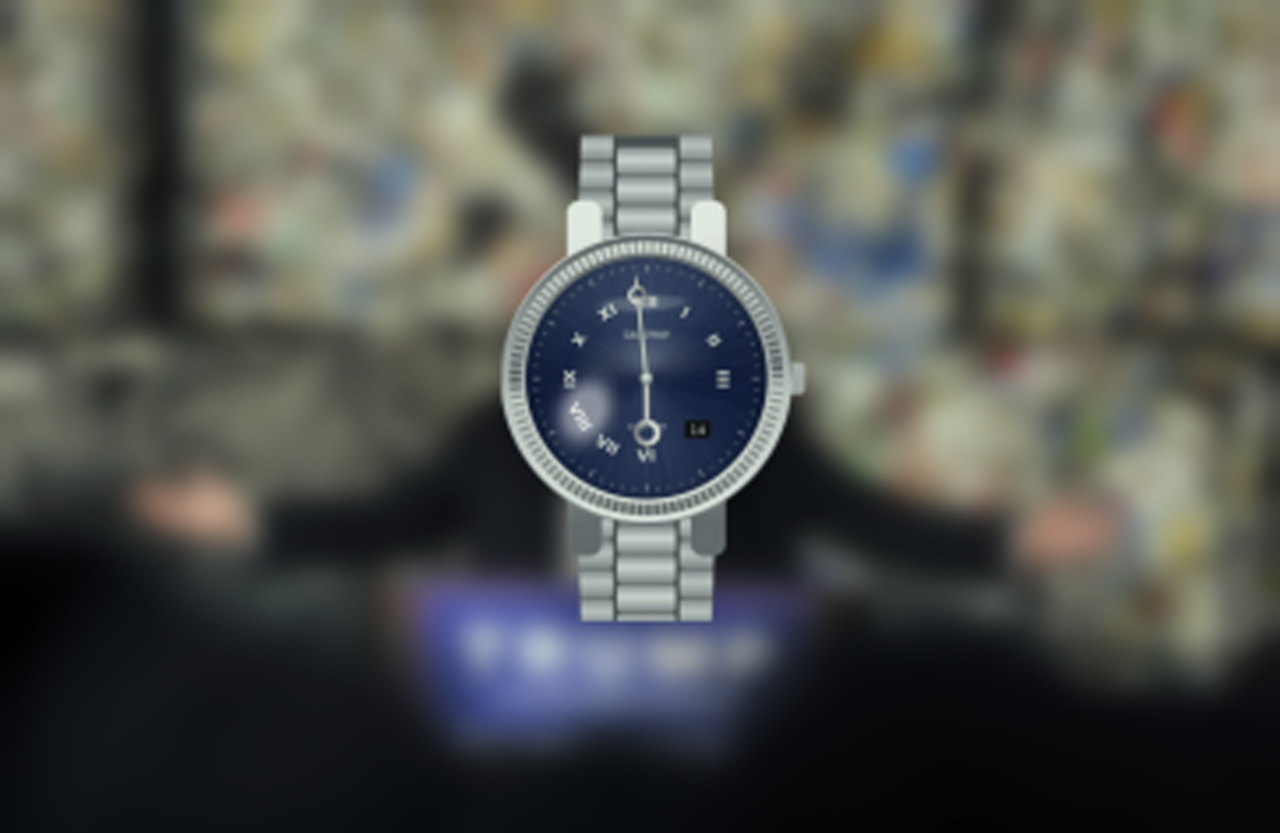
5:59
